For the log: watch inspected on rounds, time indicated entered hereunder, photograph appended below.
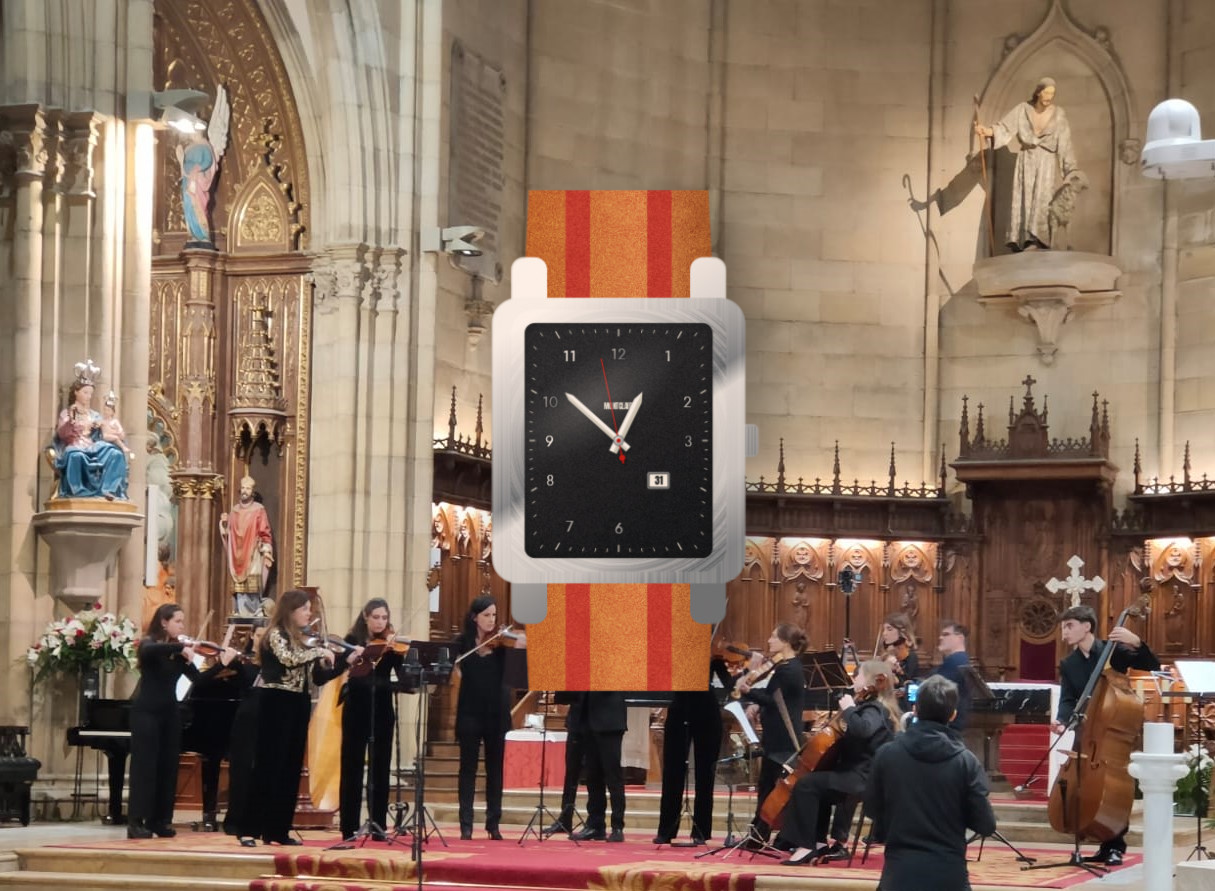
12:51:58
